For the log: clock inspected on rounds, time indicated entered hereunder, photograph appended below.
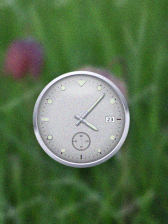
4:07
